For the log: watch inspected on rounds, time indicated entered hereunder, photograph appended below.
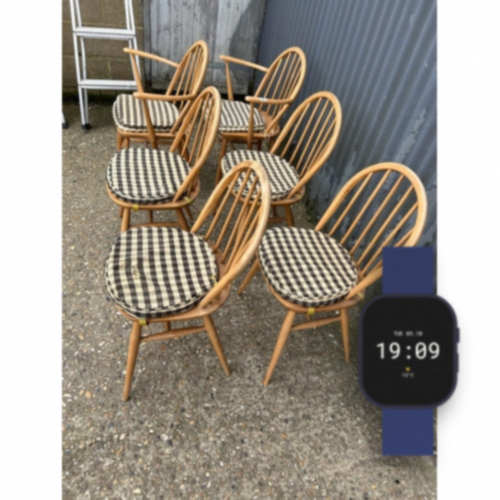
19:09
